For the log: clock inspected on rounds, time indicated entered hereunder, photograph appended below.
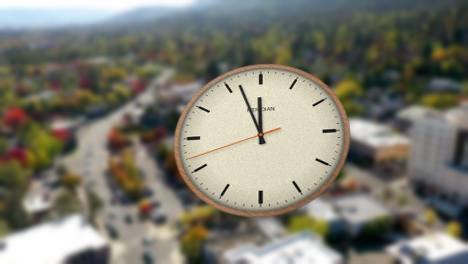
11:56:42
